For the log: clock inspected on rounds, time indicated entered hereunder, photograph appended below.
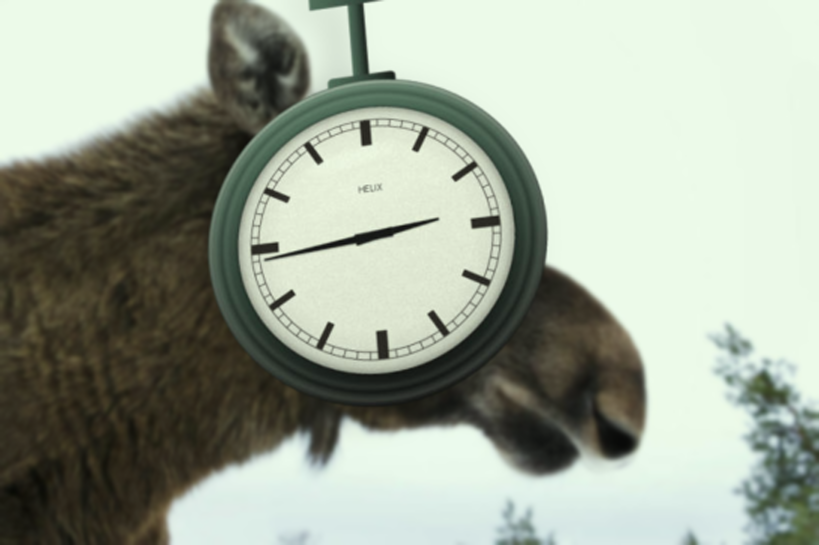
2:44
